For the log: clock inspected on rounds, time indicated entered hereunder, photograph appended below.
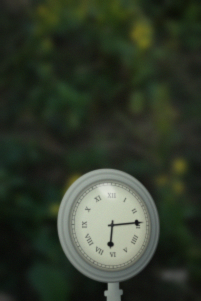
6:14
